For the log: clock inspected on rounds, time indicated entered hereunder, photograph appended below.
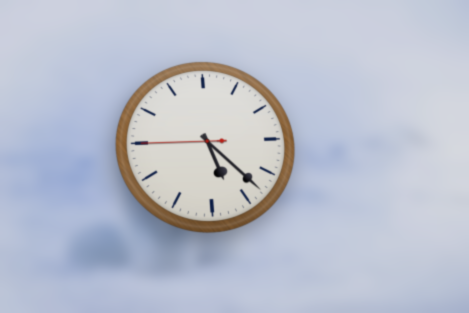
5:22:45
